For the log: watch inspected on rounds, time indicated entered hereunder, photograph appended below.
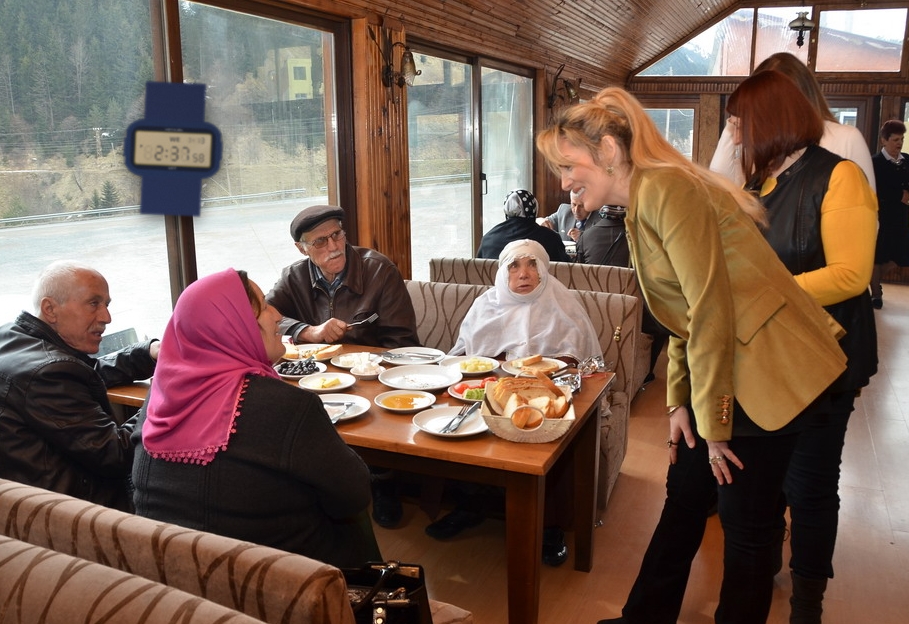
2:37
